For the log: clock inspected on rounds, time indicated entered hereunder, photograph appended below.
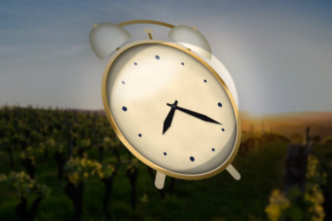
7:19
